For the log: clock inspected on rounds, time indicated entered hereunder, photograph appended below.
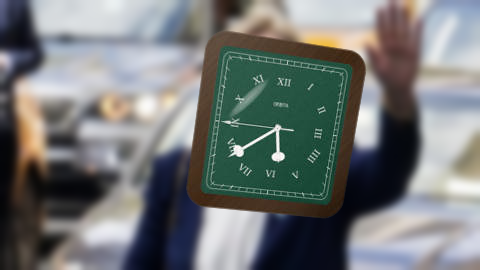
5:38:45
